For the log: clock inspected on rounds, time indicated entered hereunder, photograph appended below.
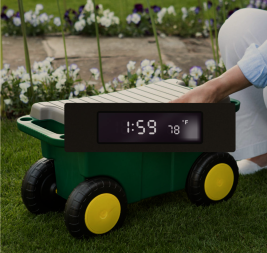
1:59
